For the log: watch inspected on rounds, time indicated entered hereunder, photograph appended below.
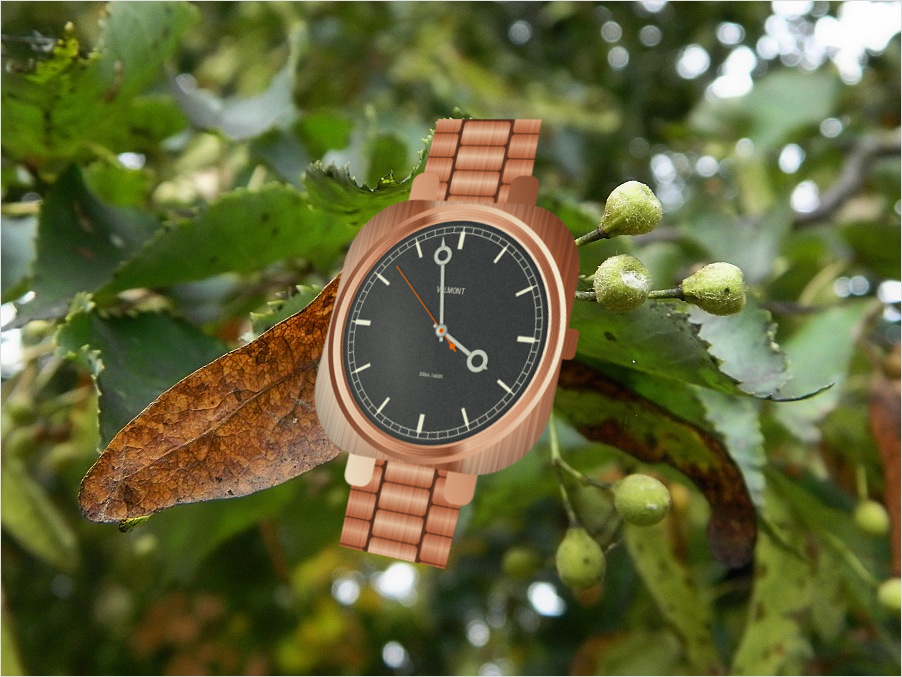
3:57:52
